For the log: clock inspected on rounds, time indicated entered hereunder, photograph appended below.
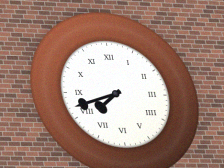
7:42
